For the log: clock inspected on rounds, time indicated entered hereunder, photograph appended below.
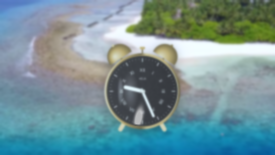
9:26
